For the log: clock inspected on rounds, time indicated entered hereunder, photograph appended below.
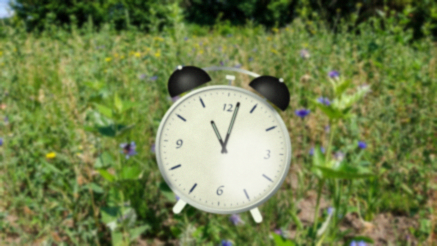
11:02
